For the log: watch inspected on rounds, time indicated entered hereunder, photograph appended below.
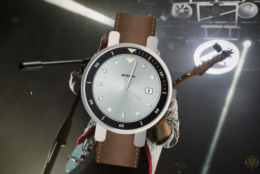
4:02
